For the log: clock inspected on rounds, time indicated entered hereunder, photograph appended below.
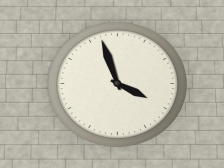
3:57
